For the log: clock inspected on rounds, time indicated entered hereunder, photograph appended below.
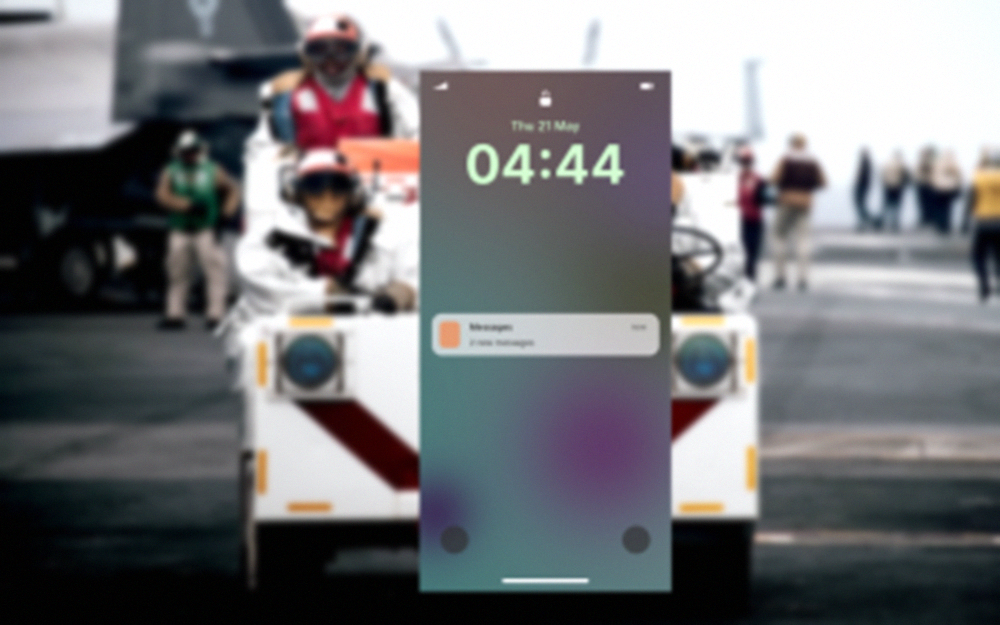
4:44
